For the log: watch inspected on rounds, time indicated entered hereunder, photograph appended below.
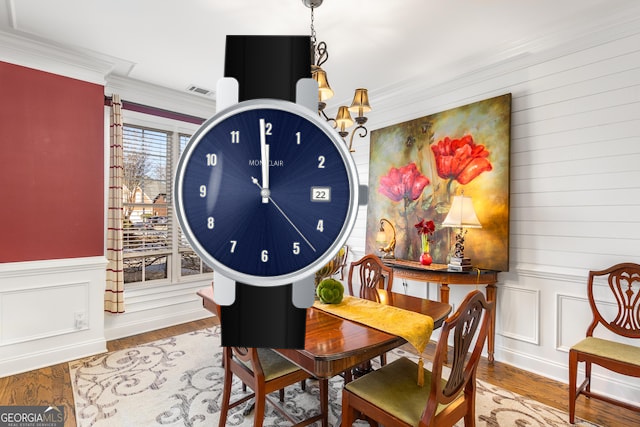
11:59:23
